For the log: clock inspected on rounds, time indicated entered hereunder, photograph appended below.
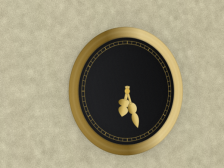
6:27
